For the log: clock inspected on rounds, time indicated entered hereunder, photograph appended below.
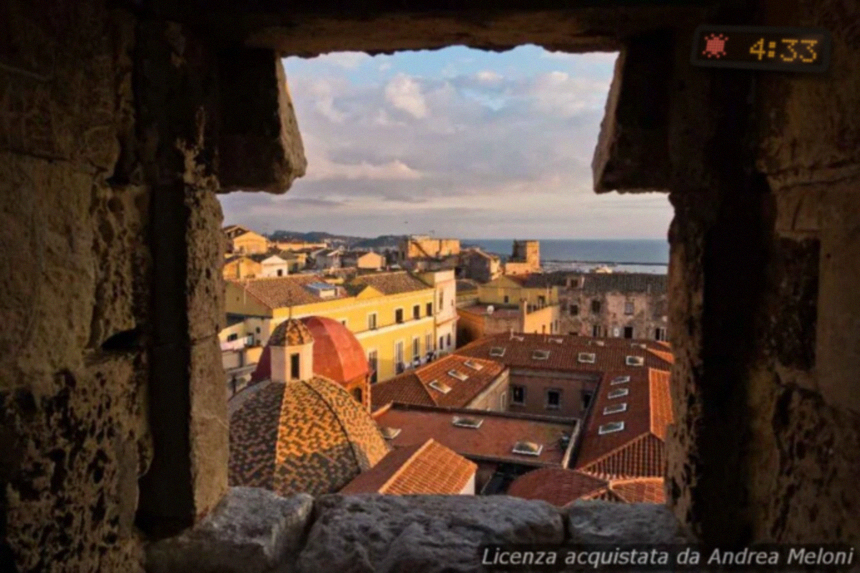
4:33
